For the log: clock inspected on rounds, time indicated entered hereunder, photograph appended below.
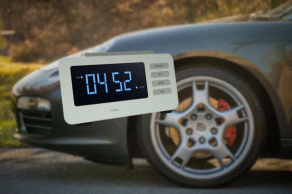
4:52
